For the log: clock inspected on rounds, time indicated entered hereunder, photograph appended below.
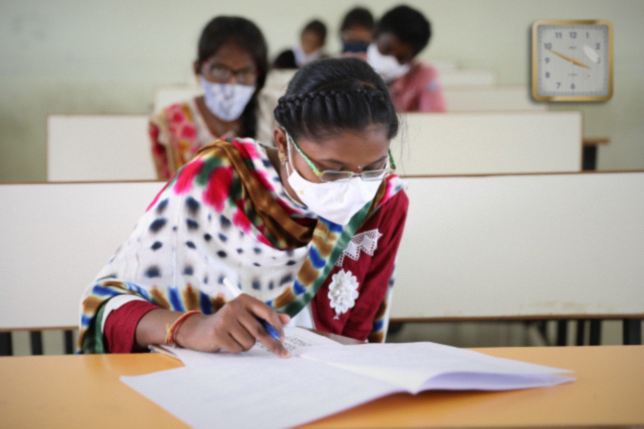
3:49
